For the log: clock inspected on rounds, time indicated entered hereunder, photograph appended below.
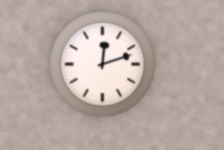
12:12
